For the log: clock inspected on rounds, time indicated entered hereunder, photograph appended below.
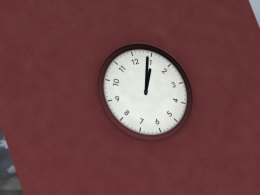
1:04
